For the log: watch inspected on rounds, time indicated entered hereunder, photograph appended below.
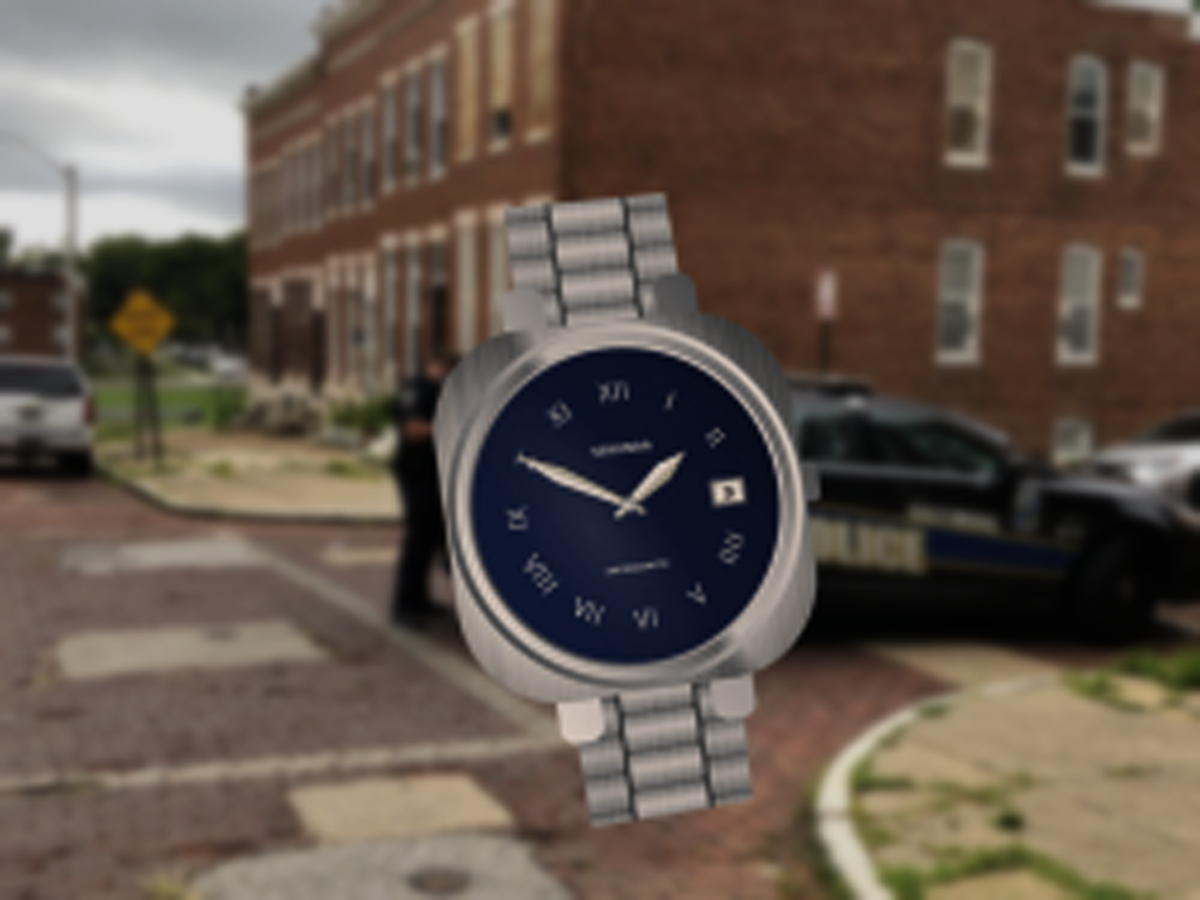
1:50
